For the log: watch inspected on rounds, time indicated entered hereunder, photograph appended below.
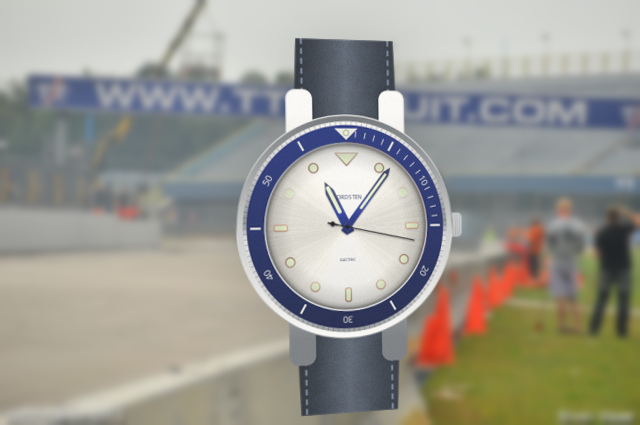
11:06:17
